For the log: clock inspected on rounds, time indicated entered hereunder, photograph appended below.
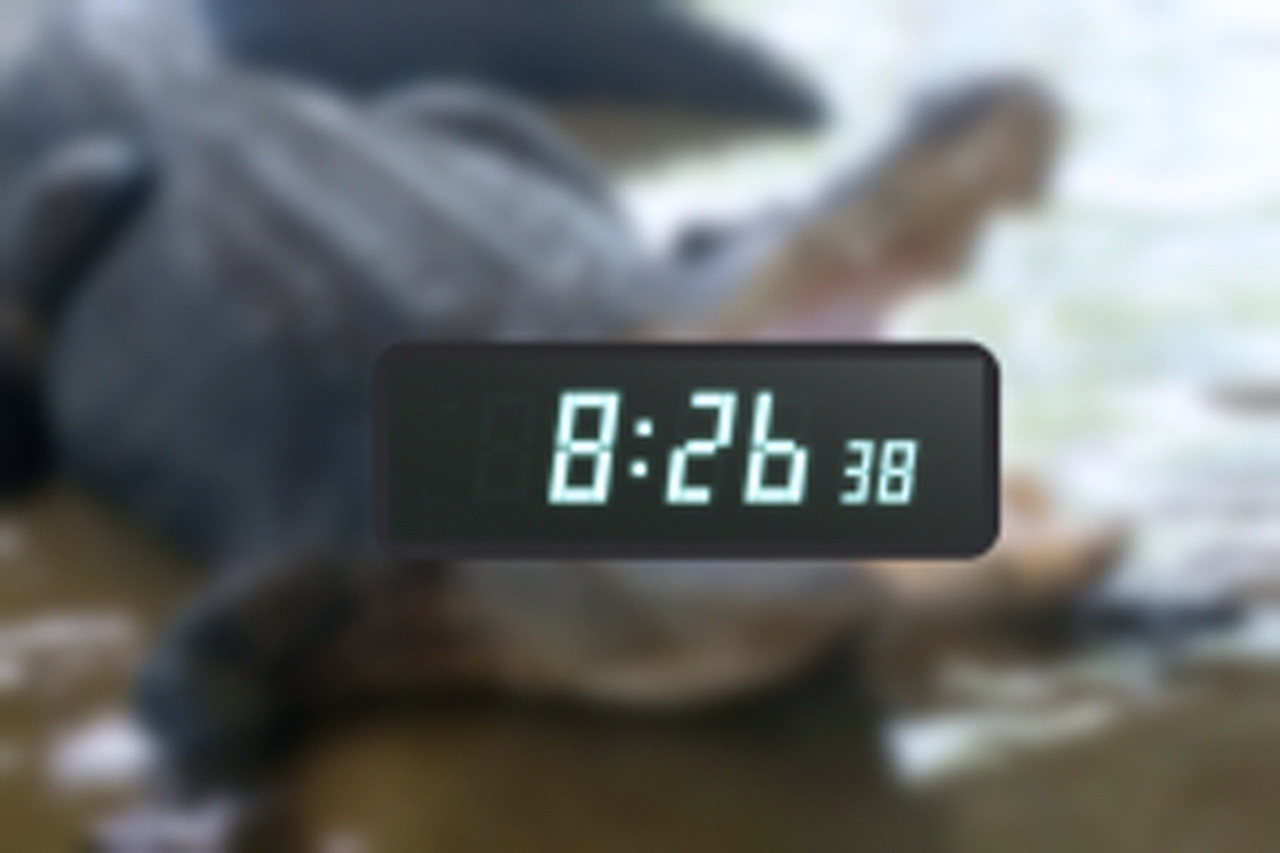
8:26:38
